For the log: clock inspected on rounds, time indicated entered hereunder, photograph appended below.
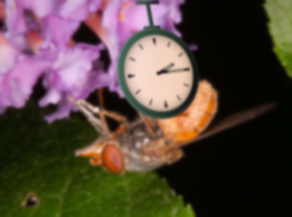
2:15
